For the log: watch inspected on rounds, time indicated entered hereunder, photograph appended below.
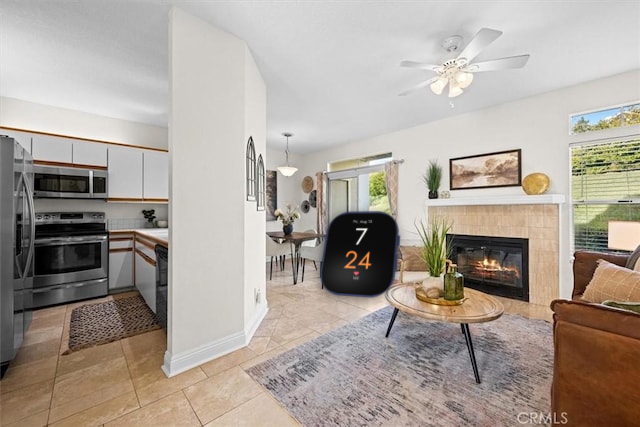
7:24
